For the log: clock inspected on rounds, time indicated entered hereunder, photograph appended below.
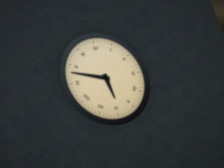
5:48
